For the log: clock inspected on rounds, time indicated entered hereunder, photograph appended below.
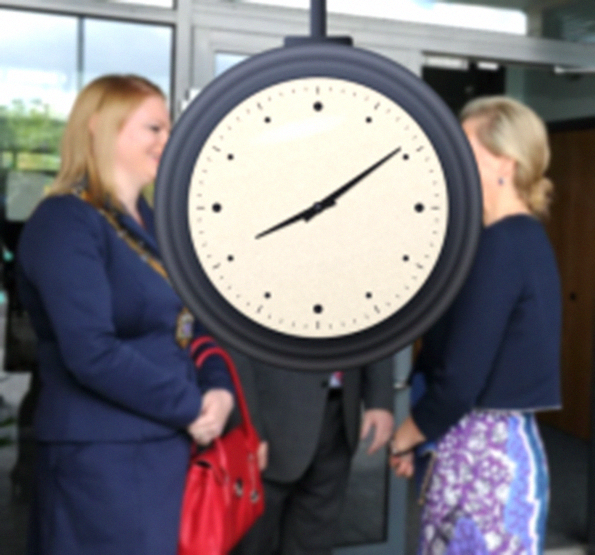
8:09
